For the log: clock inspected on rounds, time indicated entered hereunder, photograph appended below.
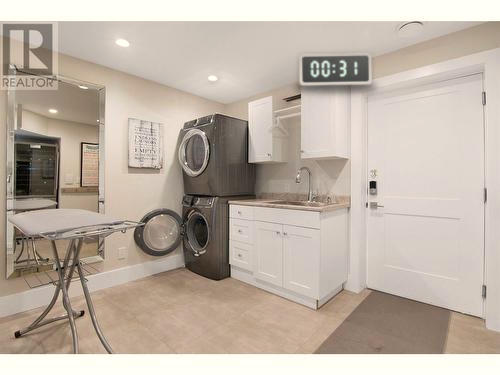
0:31
